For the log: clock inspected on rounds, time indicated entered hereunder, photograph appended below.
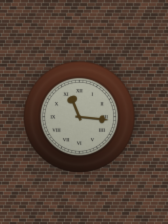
11:16
